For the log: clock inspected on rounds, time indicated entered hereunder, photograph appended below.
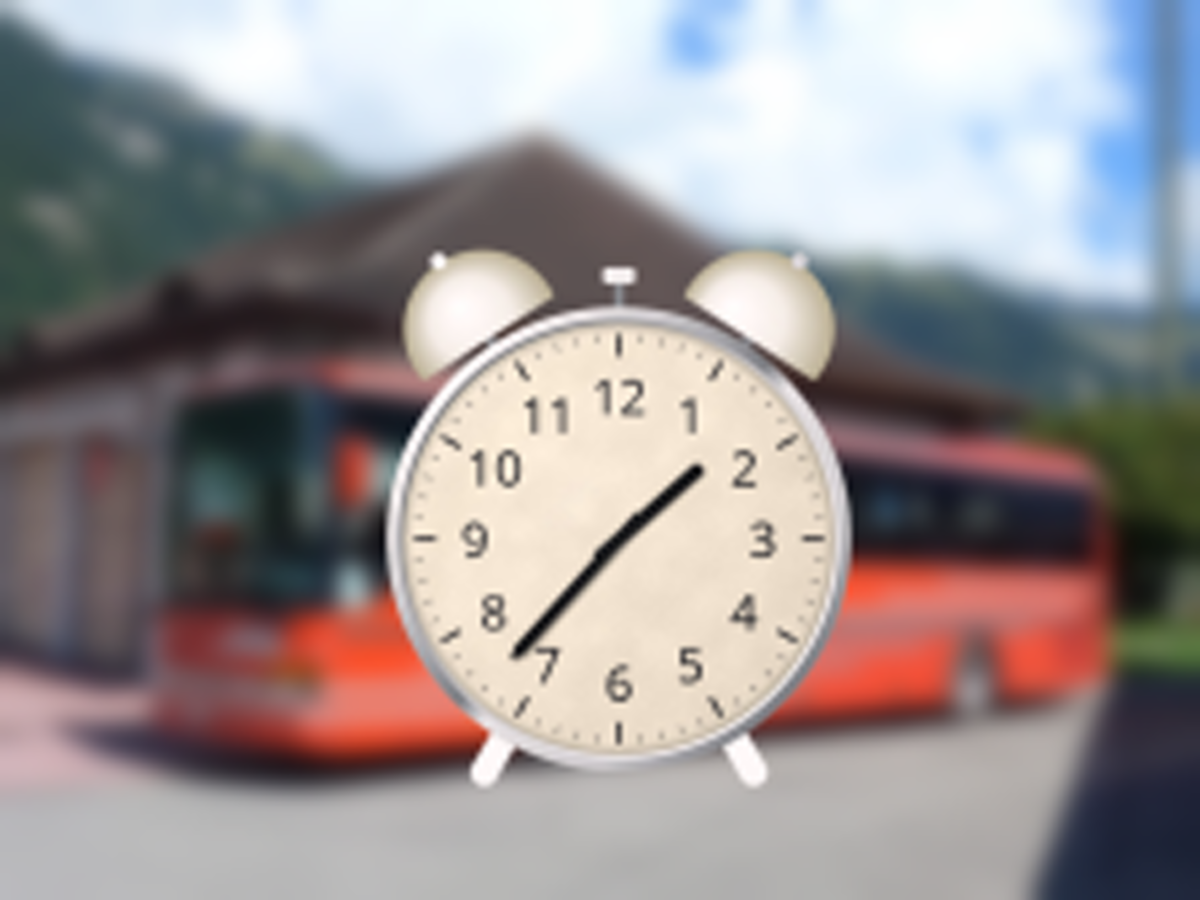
1:37
